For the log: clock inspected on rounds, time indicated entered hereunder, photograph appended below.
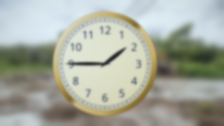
1:45
